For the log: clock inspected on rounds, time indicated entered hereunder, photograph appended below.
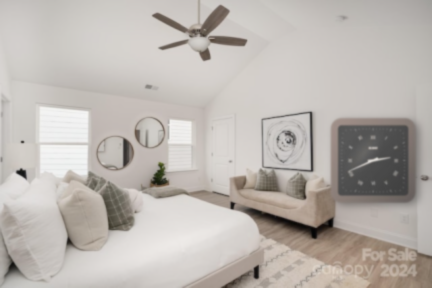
2:41
